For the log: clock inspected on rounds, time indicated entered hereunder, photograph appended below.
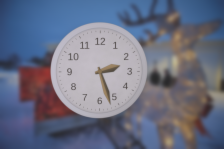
2:27
